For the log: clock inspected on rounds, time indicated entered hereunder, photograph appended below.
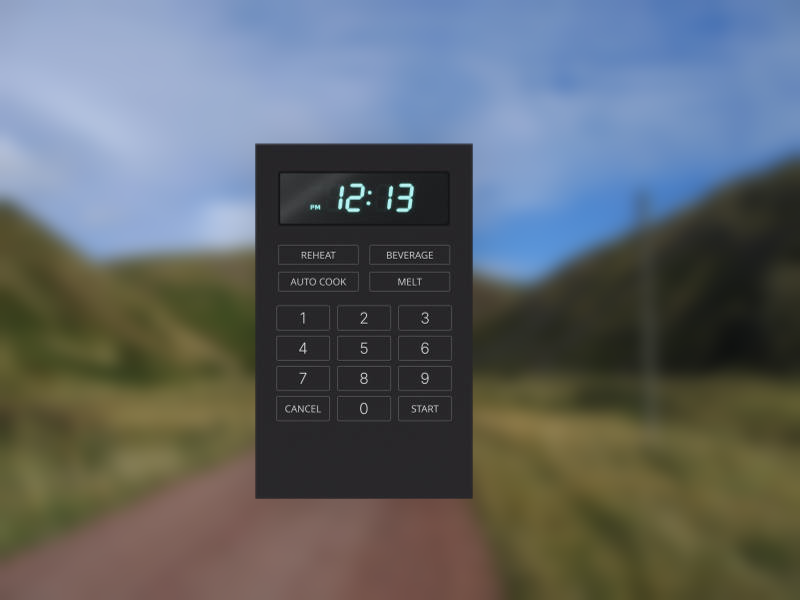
12:13
